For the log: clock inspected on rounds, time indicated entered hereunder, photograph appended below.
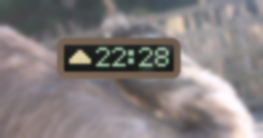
22:28
